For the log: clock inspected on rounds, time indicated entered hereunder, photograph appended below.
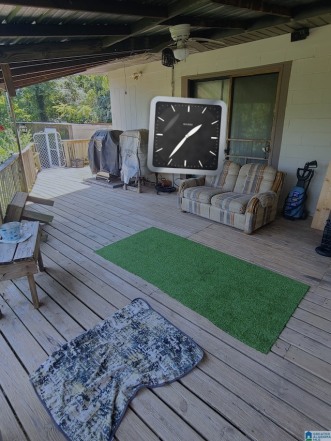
1:36
